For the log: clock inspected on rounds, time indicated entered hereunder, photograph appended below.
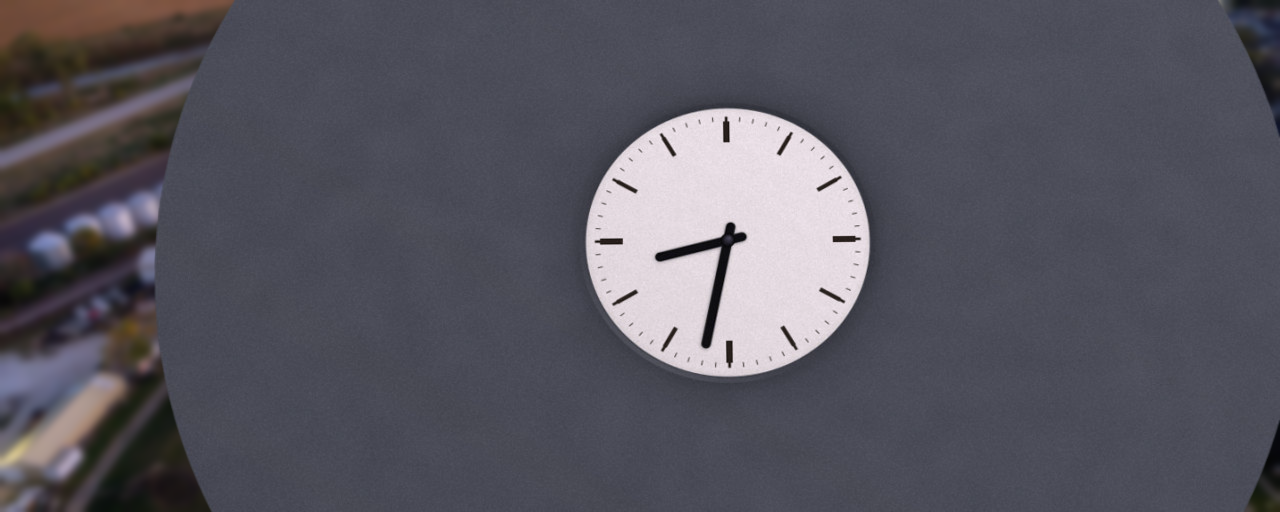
8:32
